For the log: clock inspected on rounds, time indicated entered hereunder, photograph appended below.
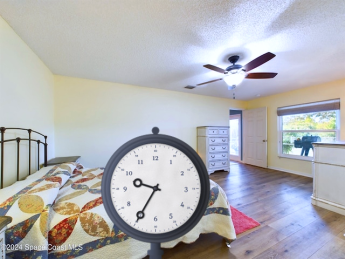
9:35
